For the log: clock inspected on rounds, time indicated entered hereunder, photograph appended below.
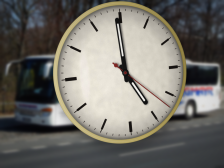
4:59:22
